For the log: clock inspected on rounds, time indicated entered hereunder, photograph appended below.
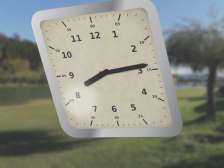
8:14
